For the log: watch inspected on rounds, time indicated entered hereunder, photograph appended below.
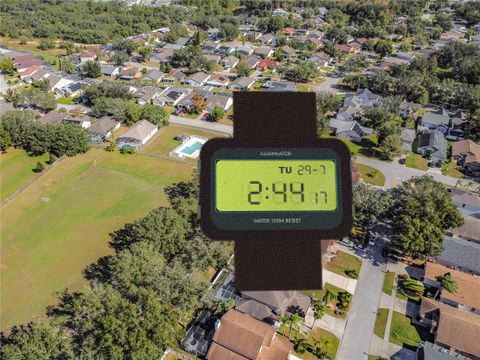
2:44:17
